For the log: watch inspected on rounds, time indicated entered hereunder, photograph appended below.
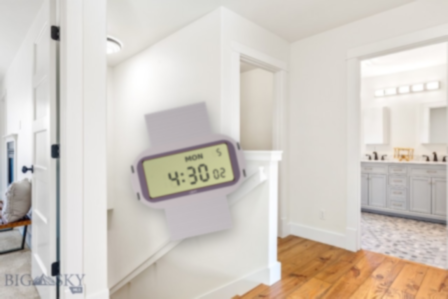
4:30
